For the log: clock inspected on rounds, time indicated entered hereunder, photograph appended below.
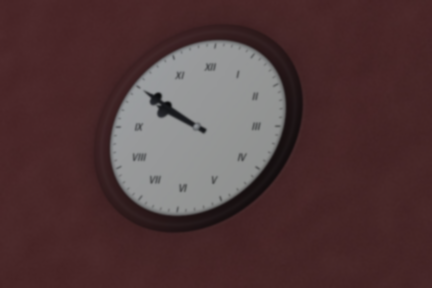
9:50
